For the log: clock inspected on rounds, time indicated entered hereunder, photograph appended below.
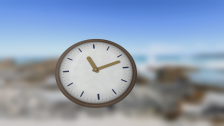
11:12
